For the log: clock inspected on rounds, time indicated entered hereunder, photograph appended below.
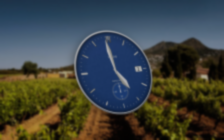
4:59
